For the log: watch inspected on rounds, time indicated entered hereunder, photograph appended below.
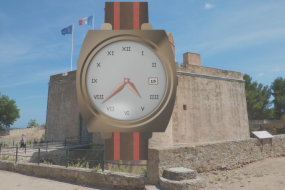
4:38
